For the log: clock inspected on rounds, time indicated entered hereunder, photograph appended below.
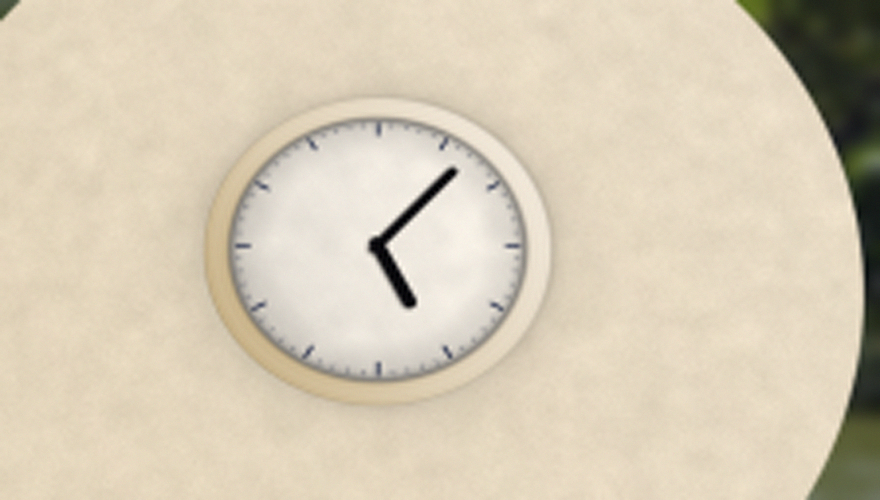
5:07
